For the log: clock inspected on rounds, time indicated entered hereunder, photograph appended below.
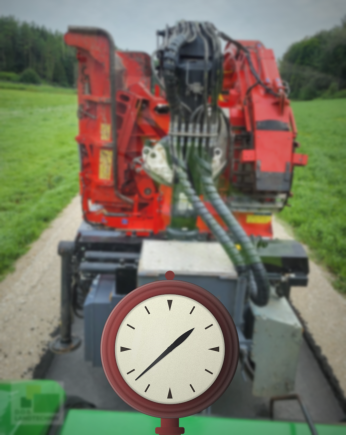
1:38
